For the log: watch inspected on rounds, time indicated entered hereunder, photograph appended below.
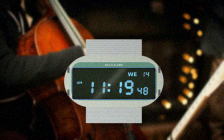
11:19:48
